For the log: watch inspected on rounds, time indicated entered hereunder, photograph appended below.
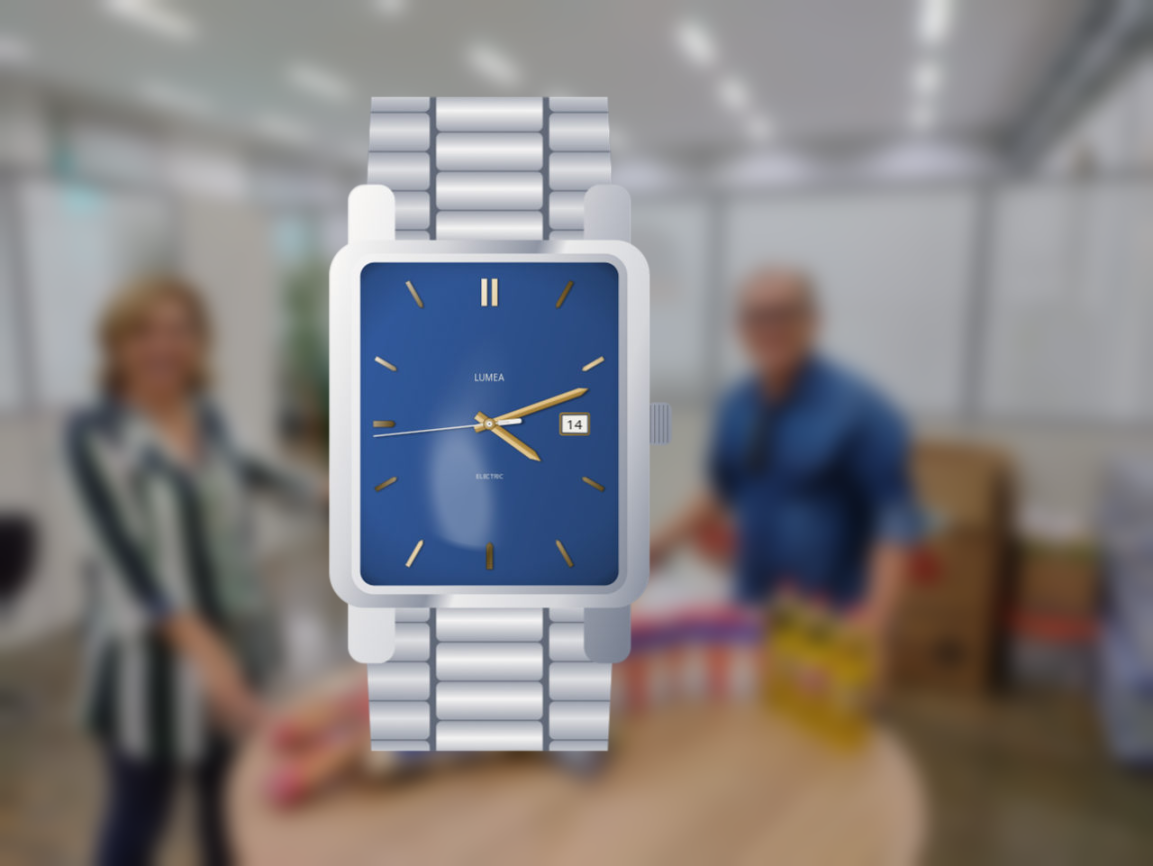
4:11:44
